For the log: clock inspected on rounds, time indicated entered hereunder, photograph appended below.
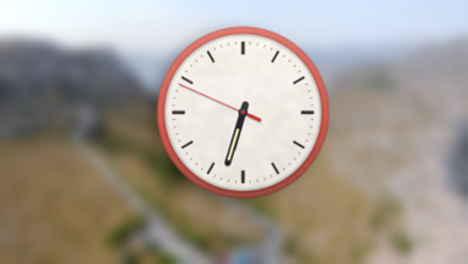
6:32:49
